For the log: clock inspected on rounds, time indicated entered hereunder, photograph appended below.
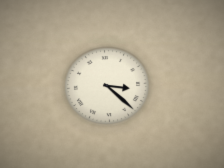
3:23
